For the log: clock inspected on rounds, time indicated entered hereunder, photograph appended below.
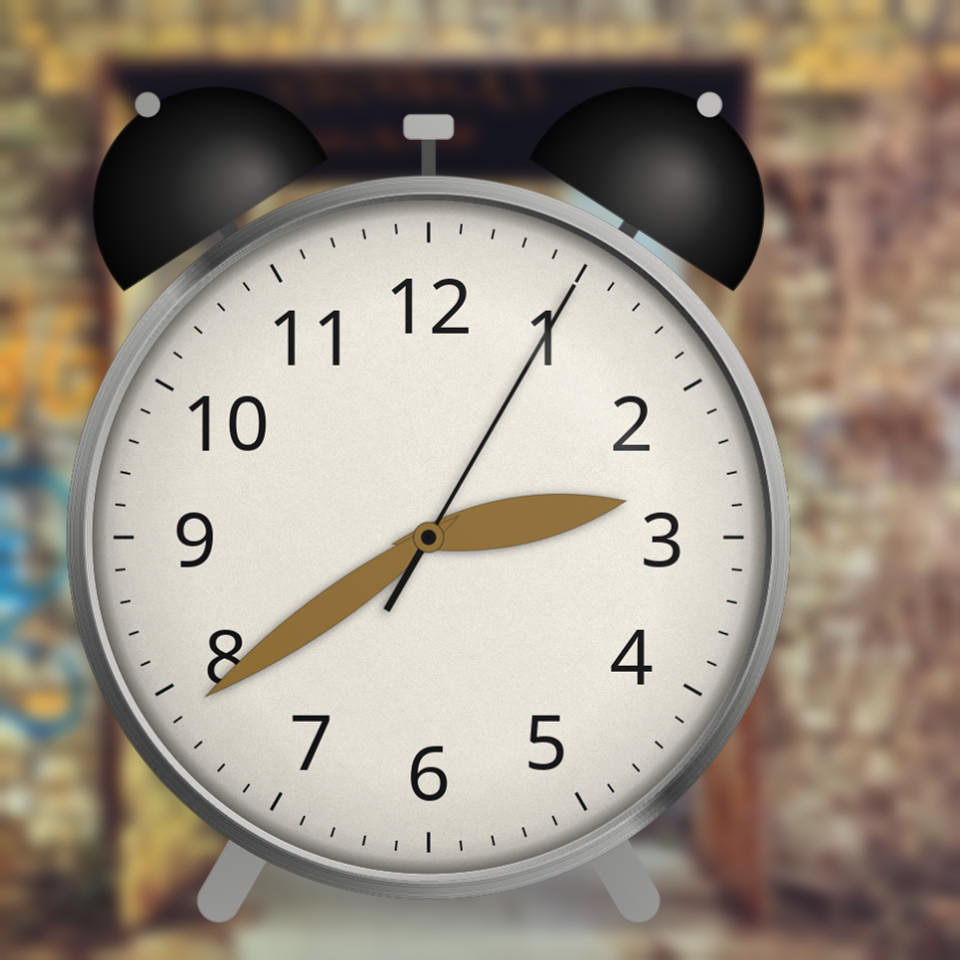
2:39:05
